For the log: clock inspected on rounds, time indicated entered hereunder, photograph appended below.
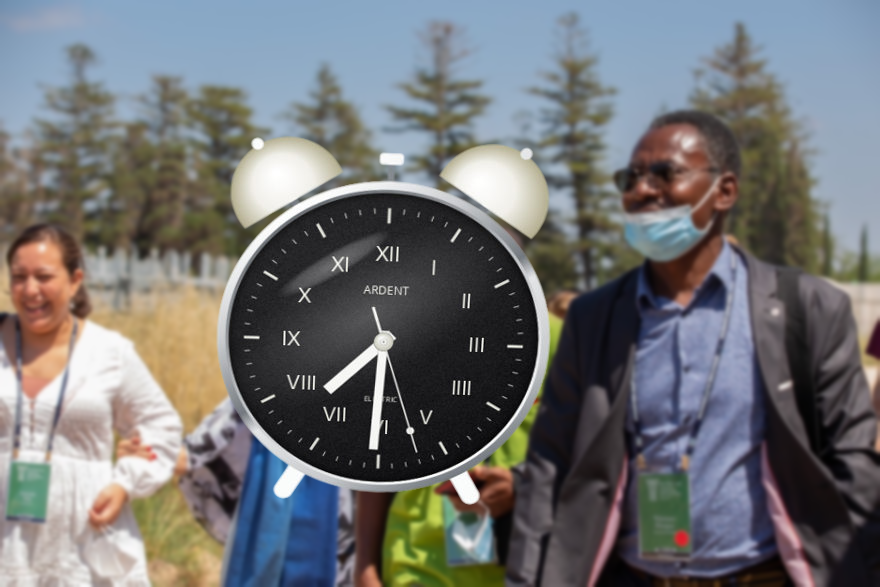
7:30:27
